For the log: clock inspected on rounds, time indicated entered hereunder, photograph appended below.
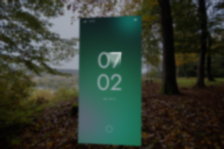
7:02
